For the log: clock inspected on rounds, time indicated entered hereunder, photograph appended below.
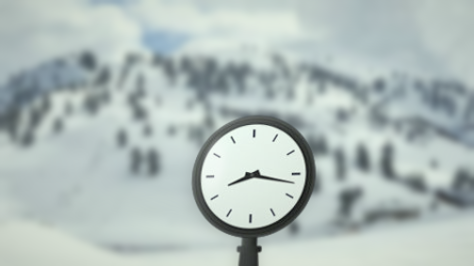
8:17
